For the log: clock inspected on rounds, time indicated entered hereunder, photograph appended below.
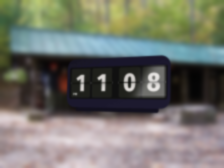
11:08
